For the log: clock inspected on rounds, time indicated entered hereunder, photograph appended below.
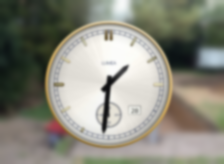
1:31
